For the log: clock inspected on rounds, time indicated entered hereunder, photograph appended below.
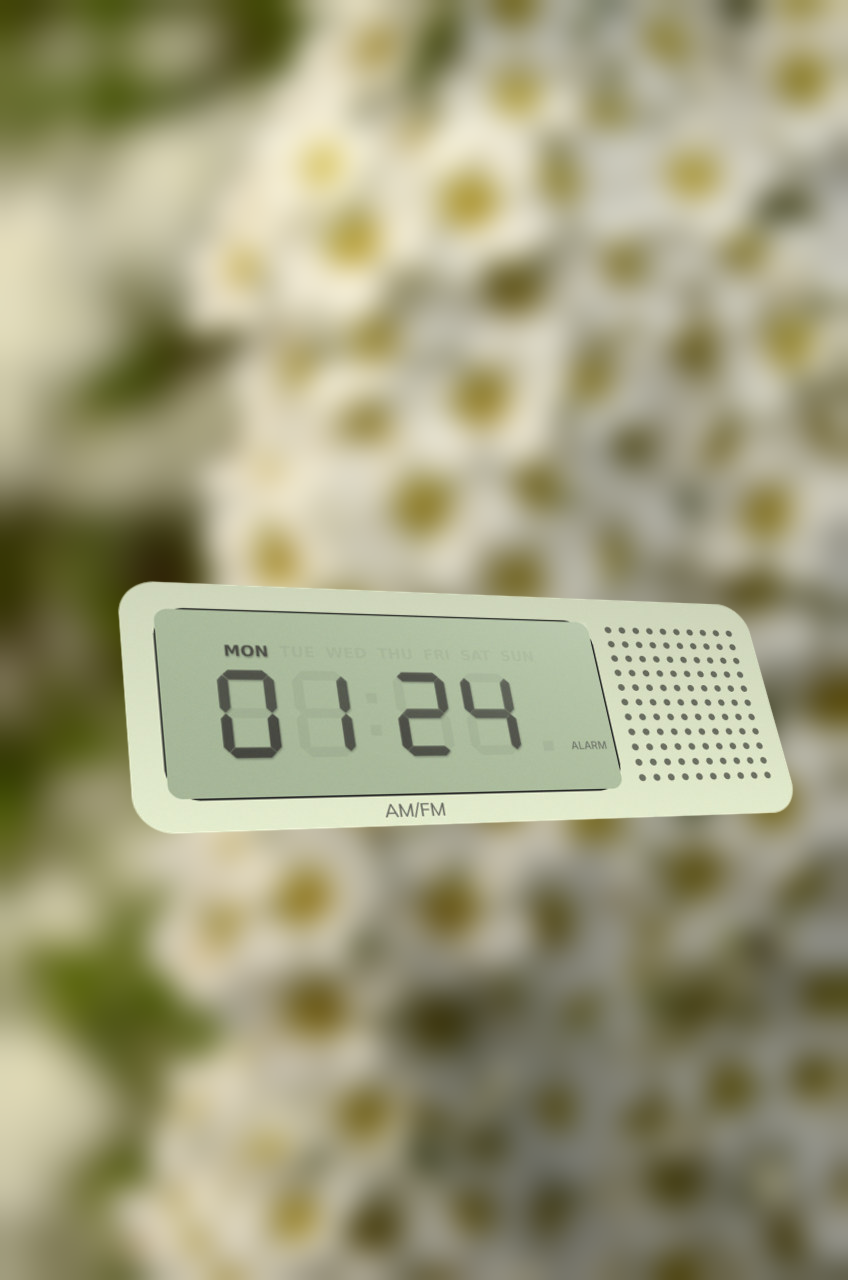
1:24
